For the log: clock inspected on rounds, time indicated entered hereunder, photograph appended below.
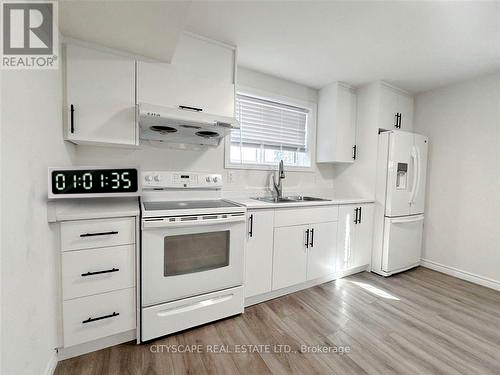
1:01:35
